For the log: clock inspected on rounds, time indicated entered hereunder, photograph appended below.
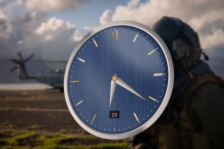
6:21
